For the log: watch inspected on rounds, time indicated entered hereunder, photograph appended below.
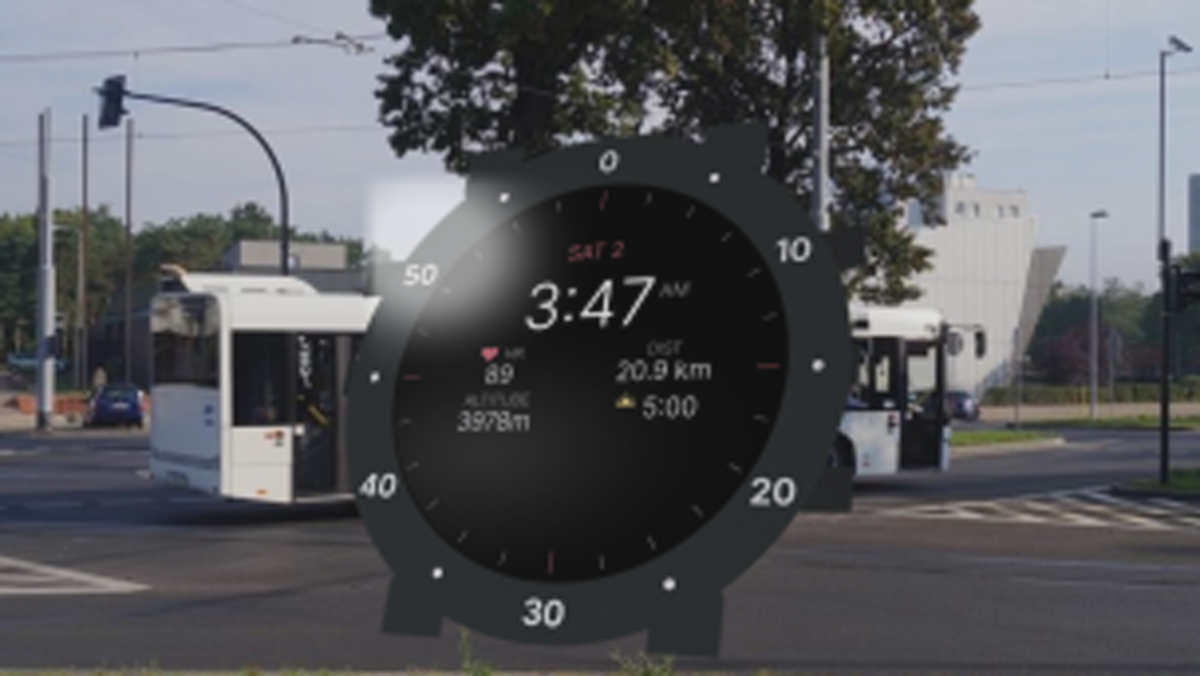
3:47
